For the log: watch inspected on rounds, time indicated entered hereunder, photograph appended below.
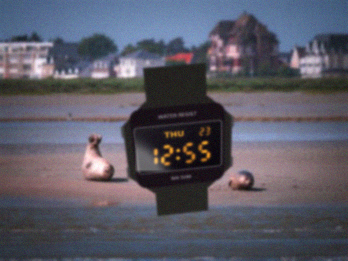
12:55
